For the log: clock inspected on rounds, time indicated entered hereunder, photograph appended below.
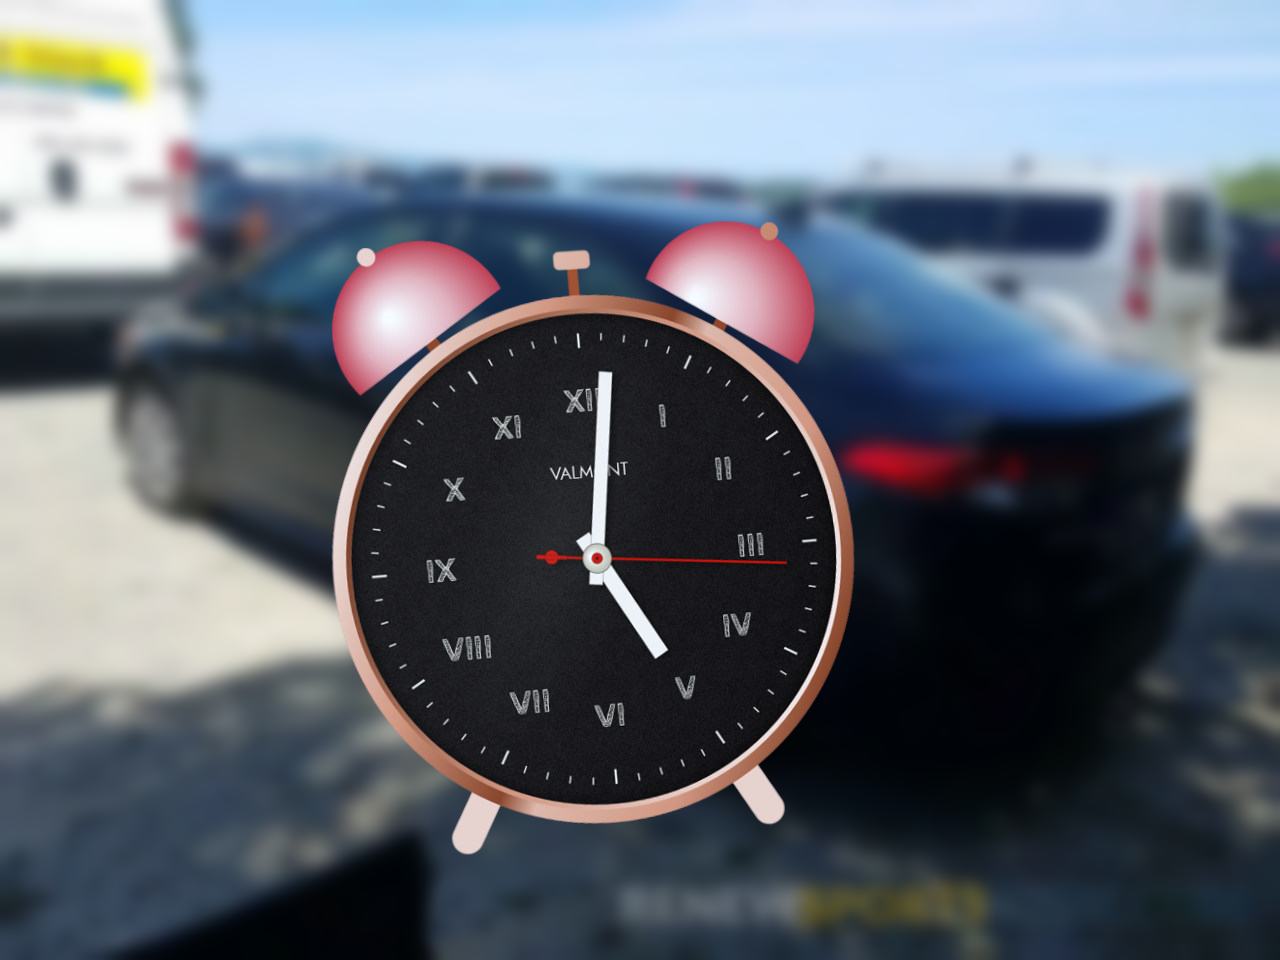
5:01:16
